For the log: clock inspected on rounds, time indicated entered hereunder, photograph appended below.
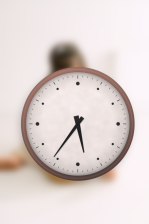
5:36
